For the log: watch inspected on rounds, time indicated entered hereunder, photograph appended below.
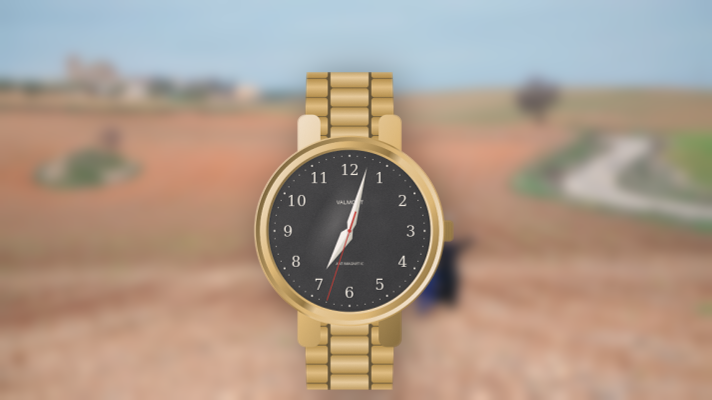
7:02:33
